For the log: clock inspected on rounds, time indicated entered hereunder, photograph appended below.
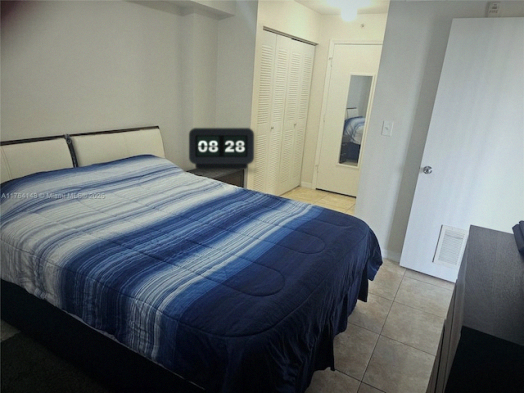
8:28
